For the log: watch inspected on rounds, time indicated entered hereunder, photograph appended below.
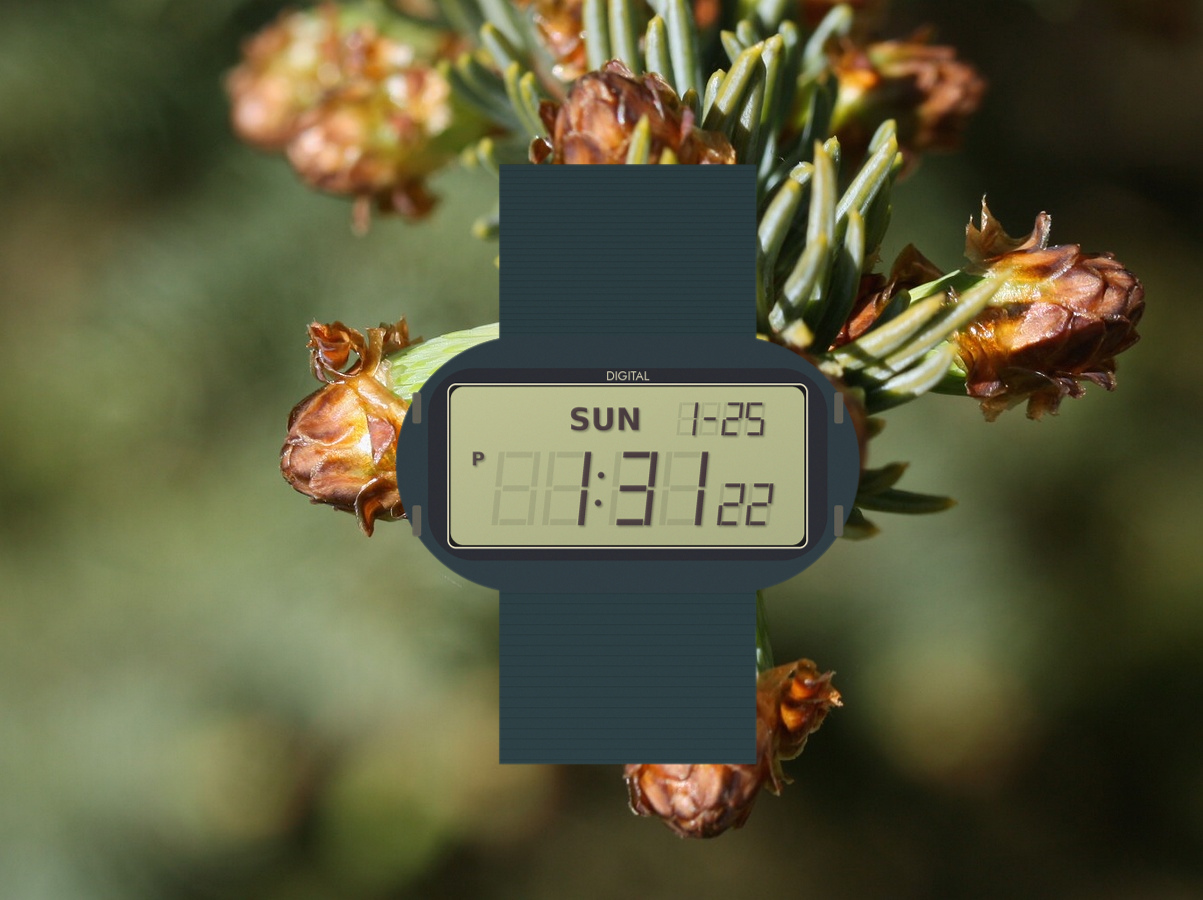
1:31:22
